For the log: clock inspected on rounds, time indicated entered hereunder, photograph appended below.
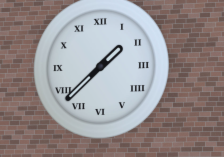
1:38
